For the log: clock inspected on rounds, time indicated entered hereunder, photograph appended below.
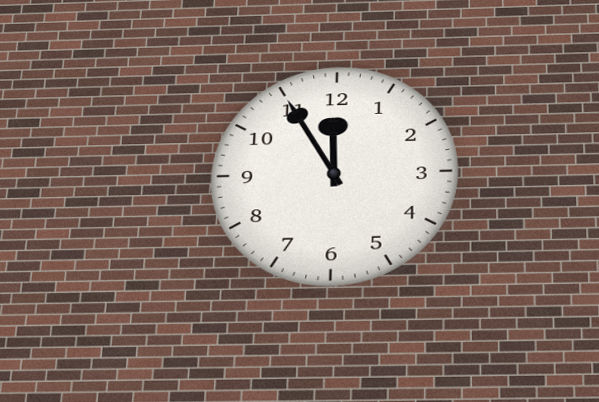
11:55
